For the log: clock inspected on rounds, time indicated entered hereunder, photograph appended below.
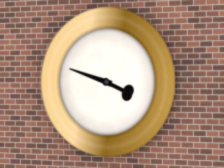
3:48
